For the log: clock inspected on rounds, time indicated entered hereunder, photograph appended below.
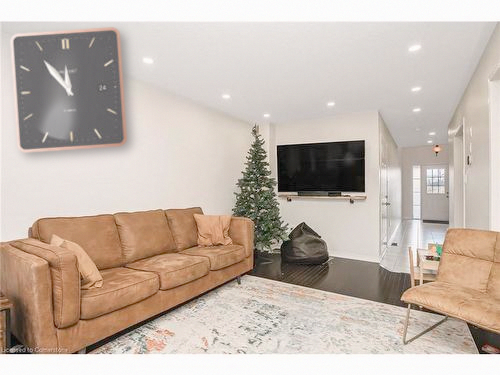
11:54
